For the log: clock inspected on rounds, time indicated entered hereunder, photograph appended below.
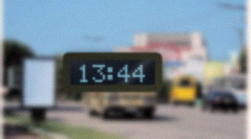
13:44
